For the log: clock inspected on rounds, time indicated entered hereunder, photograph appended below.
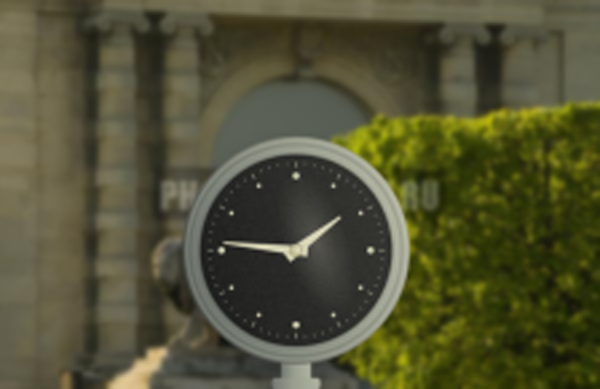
1:46
